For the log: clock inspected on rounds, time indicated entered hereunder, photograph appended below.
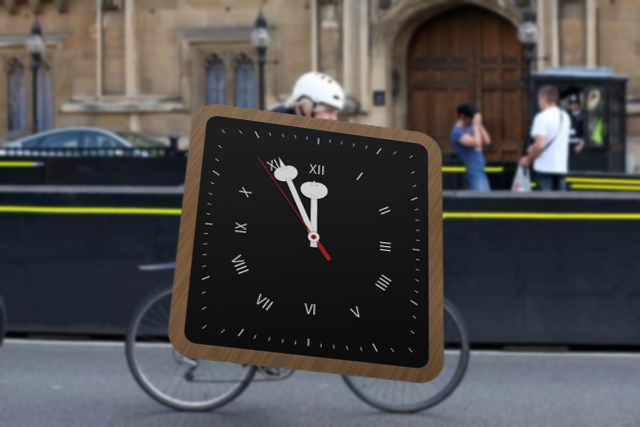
11:55:54
